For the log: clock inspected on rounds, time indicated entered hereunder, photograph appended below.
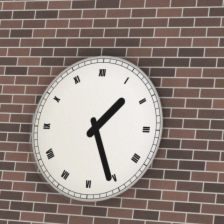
1:26
